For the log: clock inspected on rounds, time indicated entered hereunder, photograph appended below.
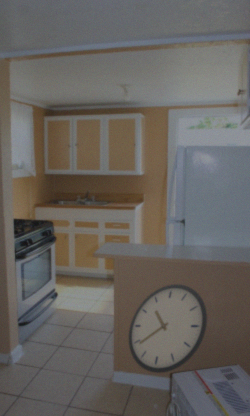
10:39
